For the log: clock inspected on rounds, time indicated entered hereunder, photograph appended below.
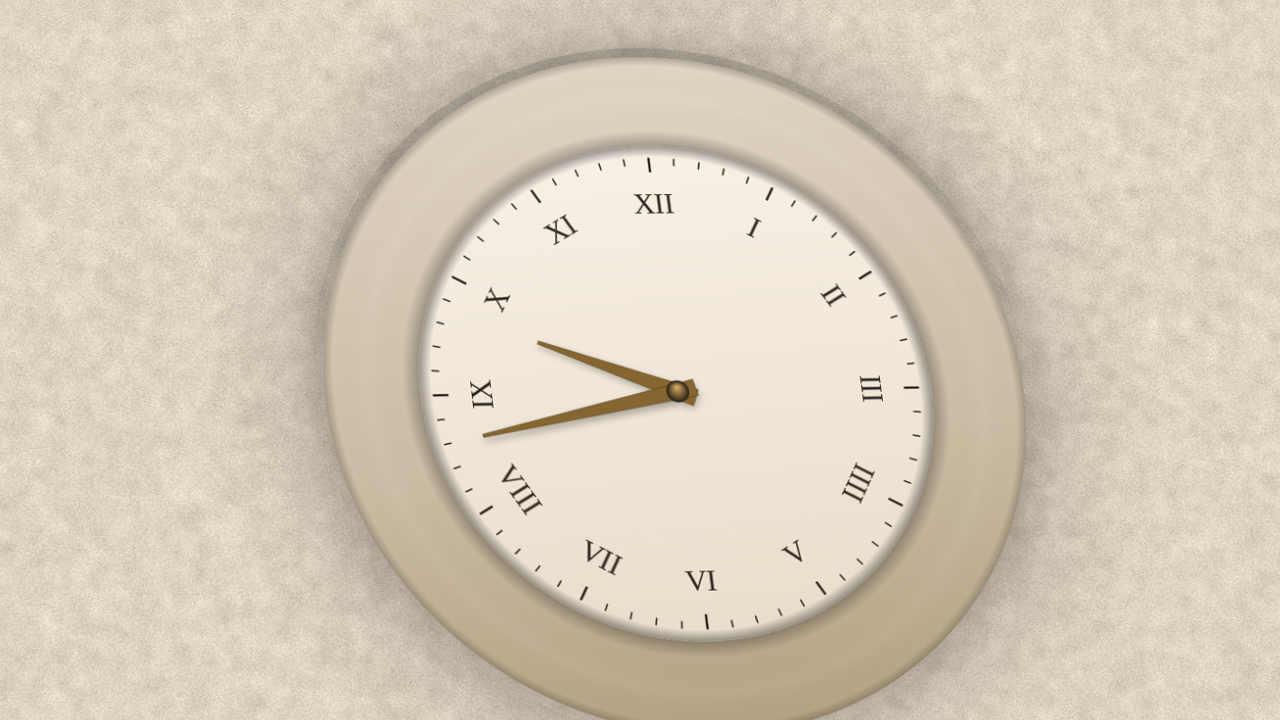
9:43
